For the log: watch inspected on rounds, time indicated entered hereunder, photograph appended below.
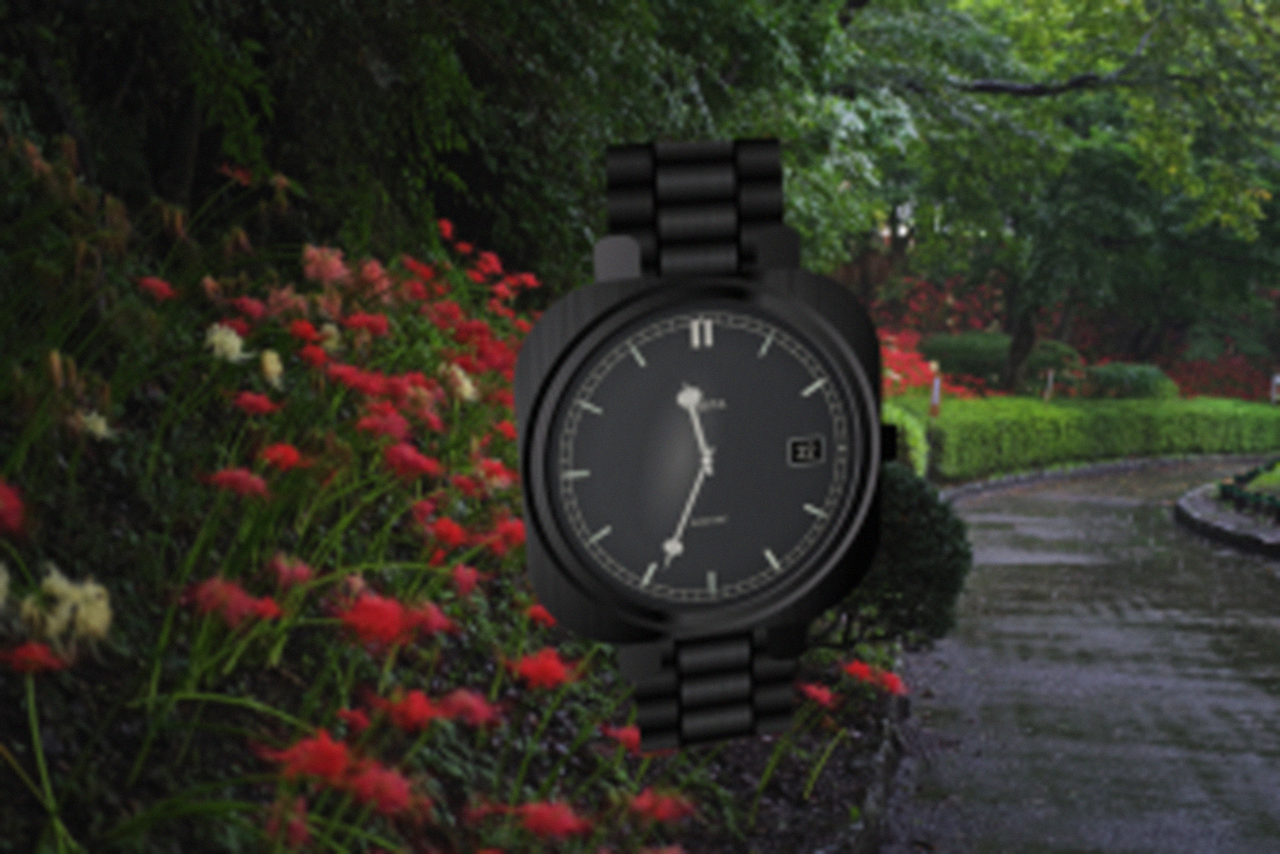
11:34
